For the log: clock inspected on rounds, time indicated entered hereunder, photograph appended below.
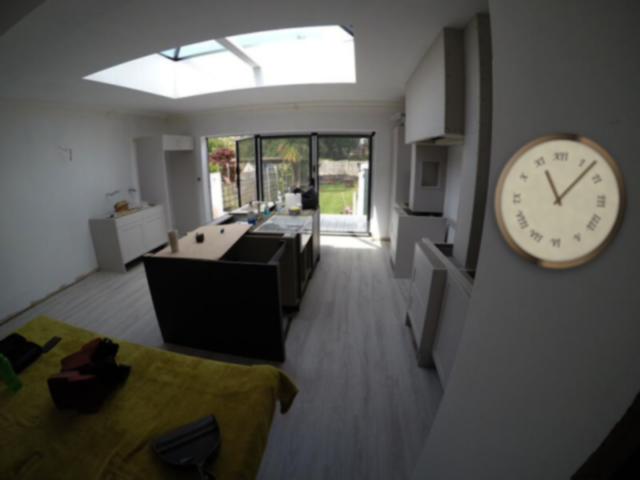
11:07
